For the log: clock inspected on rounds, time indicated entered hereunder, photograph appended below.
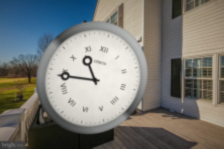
10:44
